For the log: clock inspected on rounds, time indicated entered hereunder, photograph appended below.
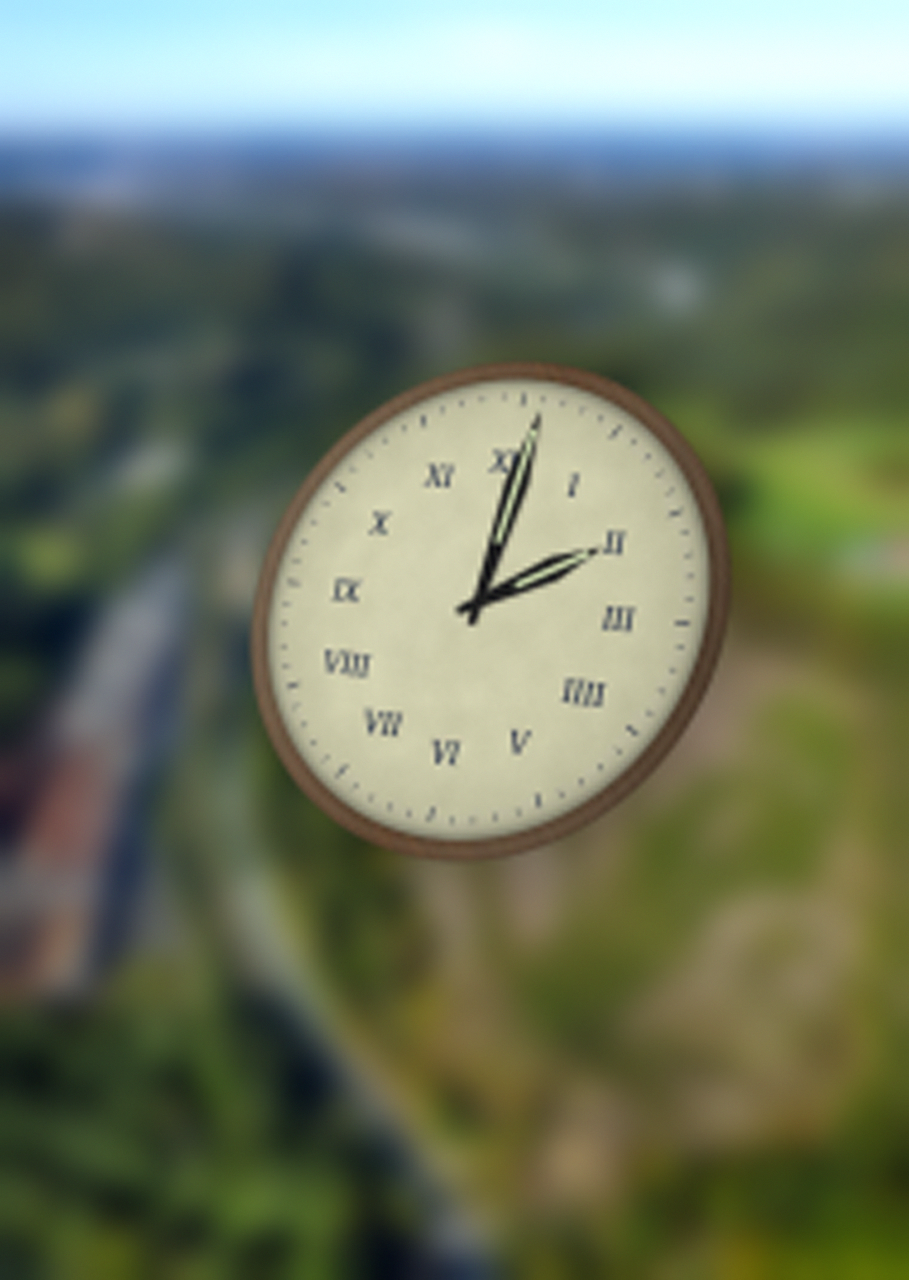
2:01
